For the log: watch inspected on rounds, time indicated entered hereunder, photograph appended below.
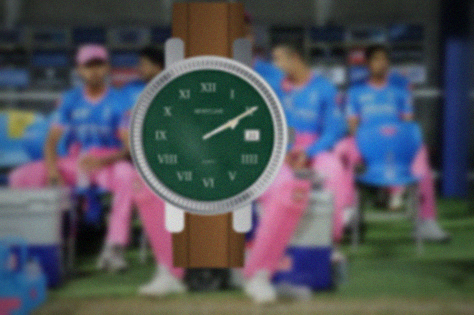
2:10
